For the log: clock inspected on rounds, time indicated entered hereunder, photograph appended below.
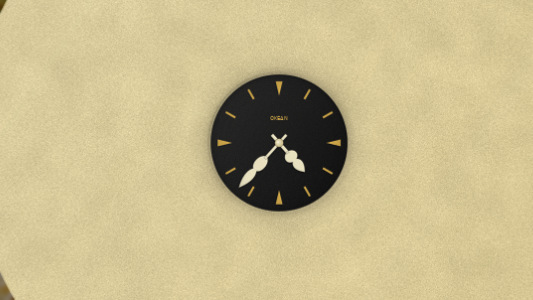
4:37
